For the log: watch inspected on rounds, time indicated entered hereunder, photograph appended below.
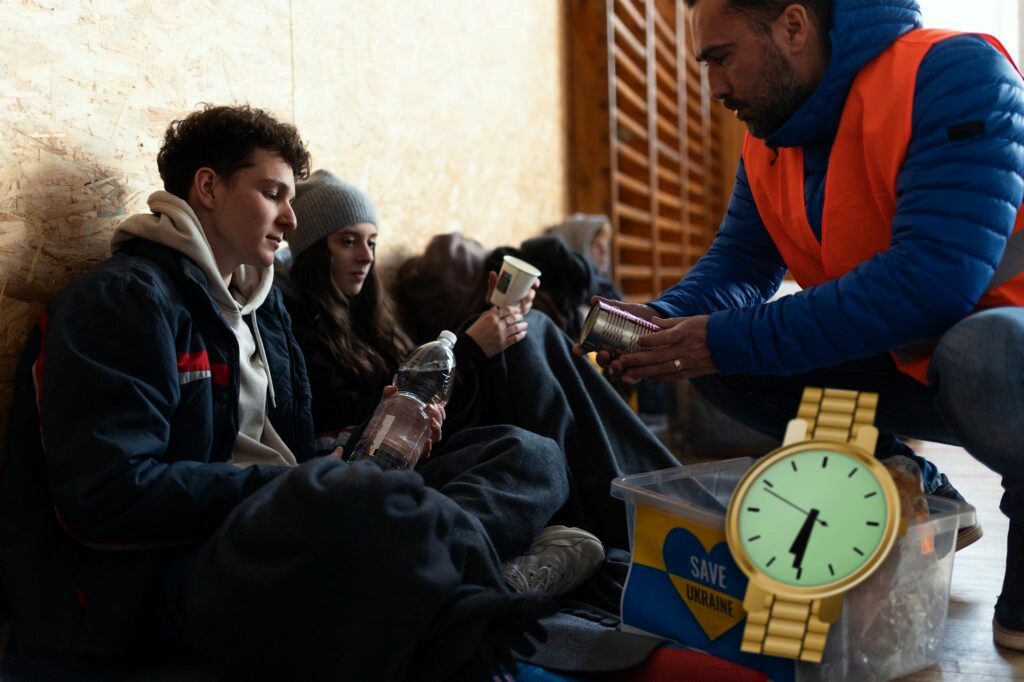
6:30:49
